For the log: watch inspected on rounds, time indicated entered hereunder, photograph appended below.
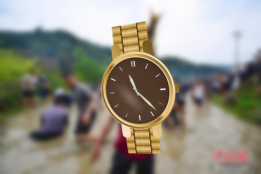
11:23
